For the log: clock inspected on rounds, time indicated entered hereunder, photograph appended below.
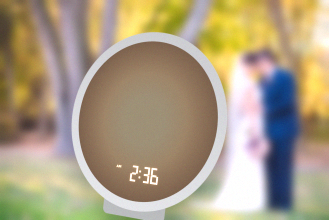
2:36
